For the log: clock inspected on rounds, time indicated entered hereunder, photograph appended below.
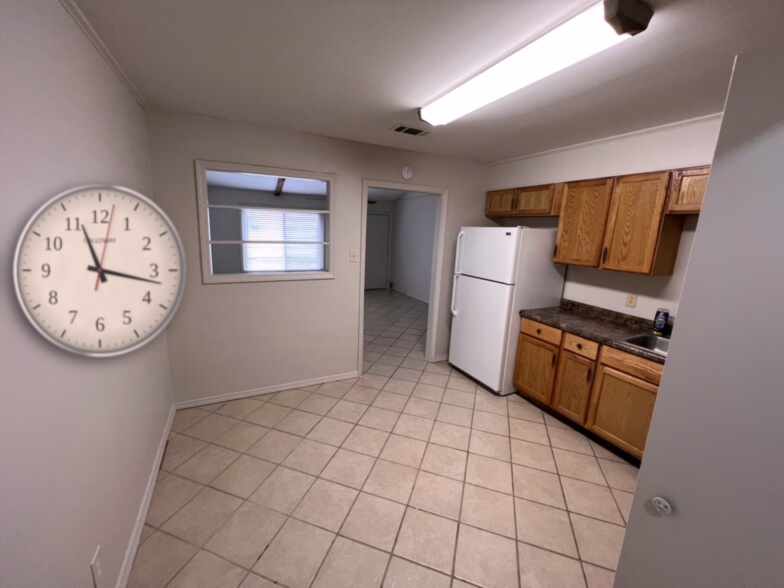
11:17:02
